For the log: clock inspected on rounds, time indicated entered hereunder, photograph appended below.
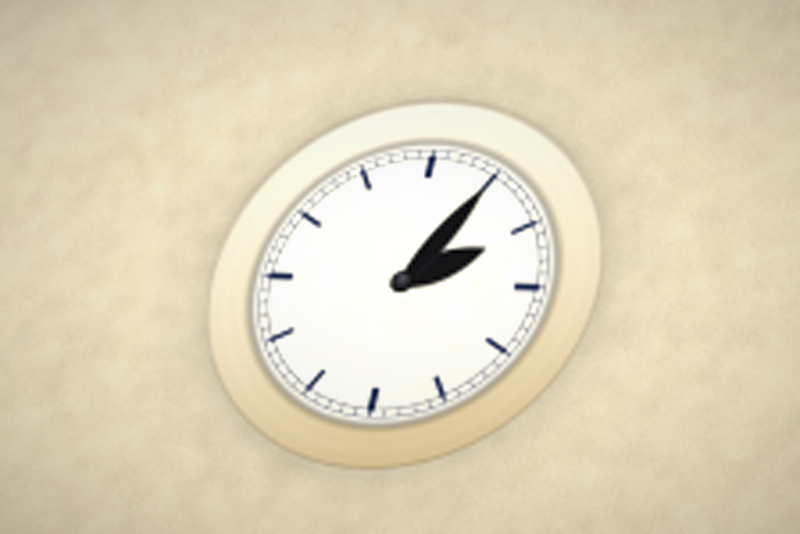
2:05
